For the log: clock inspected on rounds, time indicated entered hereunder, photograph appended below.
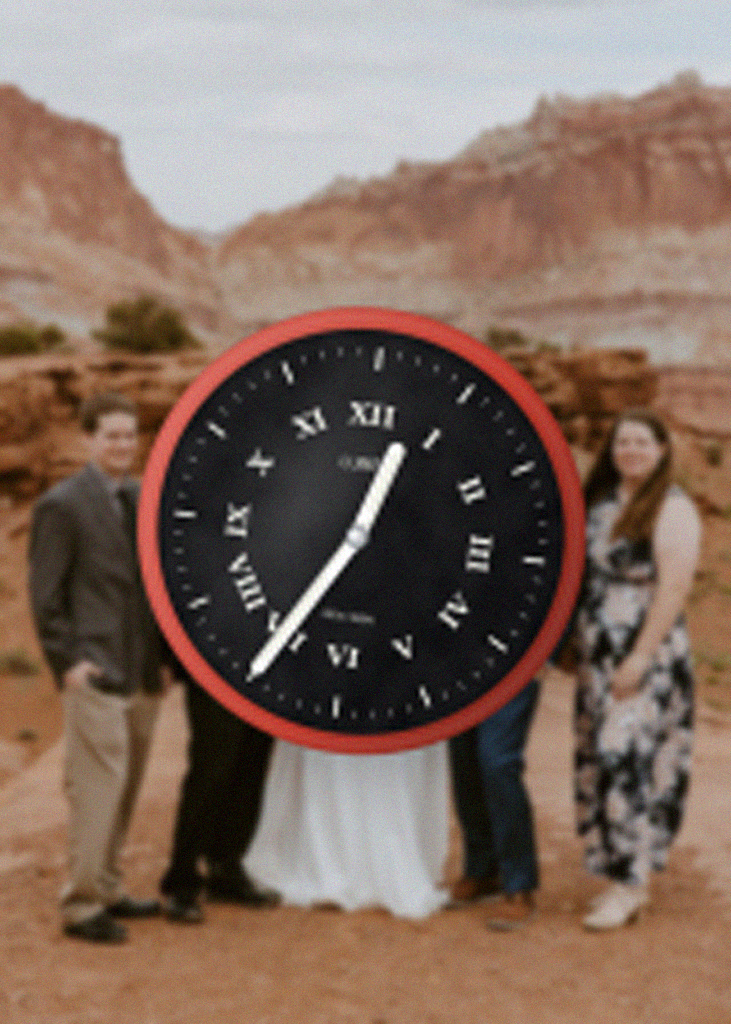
12:35
